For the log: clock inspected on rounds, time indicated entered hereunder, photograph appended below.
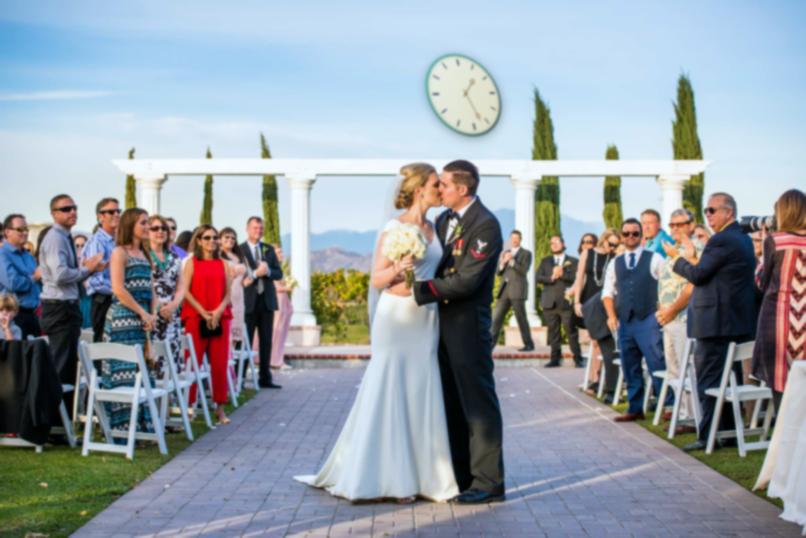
1:27
